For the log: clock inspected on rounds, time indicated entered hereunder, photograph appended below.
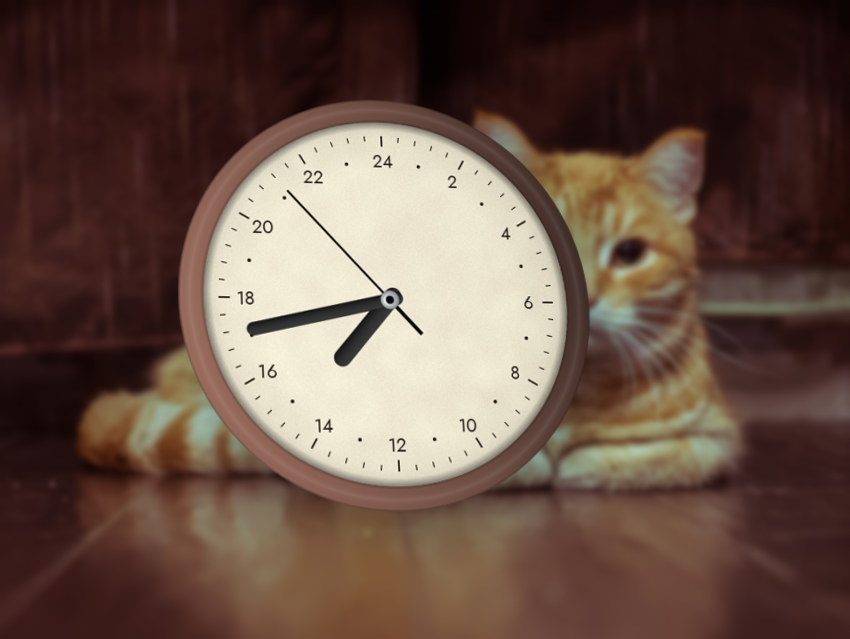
14:42:53
